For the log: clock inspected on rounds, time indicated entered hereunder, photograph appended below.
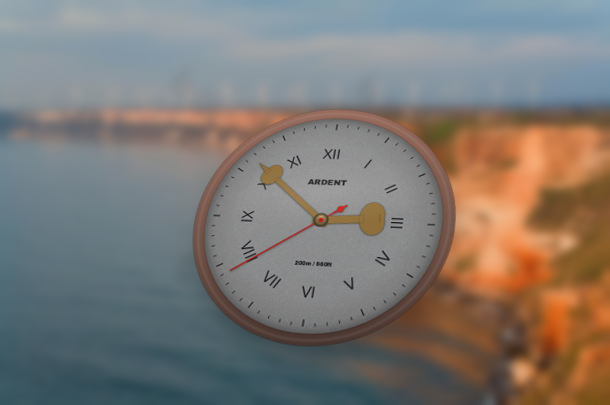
2:51:39
